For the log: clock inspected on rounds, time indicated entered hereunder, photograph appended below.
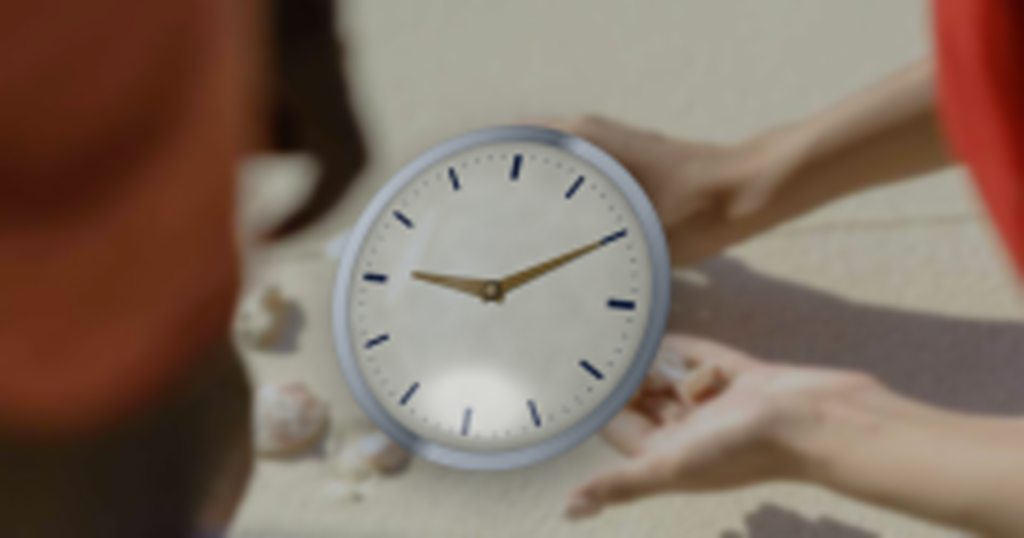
9:10
